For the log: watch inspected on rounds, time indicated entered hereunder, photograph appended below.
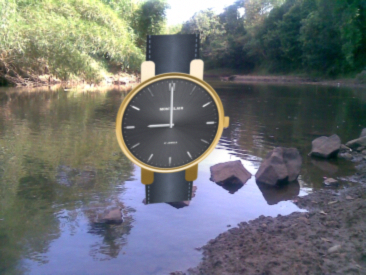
9:00
